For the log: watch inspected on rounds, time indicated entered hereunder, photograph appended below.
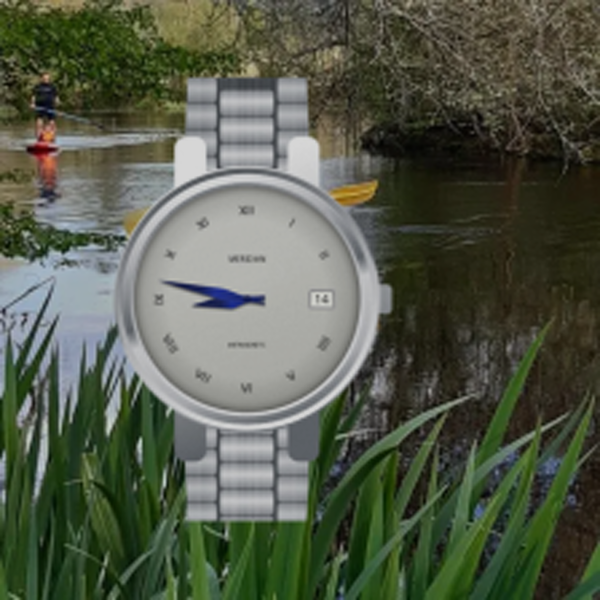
8:47
